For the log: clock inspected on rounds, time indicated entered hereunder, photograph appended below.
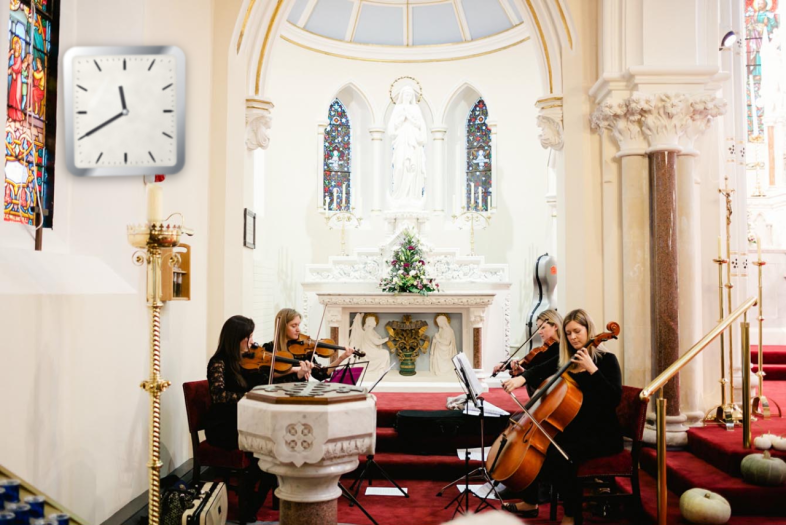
11:40
